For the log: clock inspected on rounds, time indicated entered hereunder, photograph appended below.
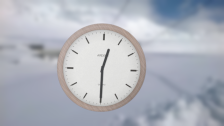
12:30
